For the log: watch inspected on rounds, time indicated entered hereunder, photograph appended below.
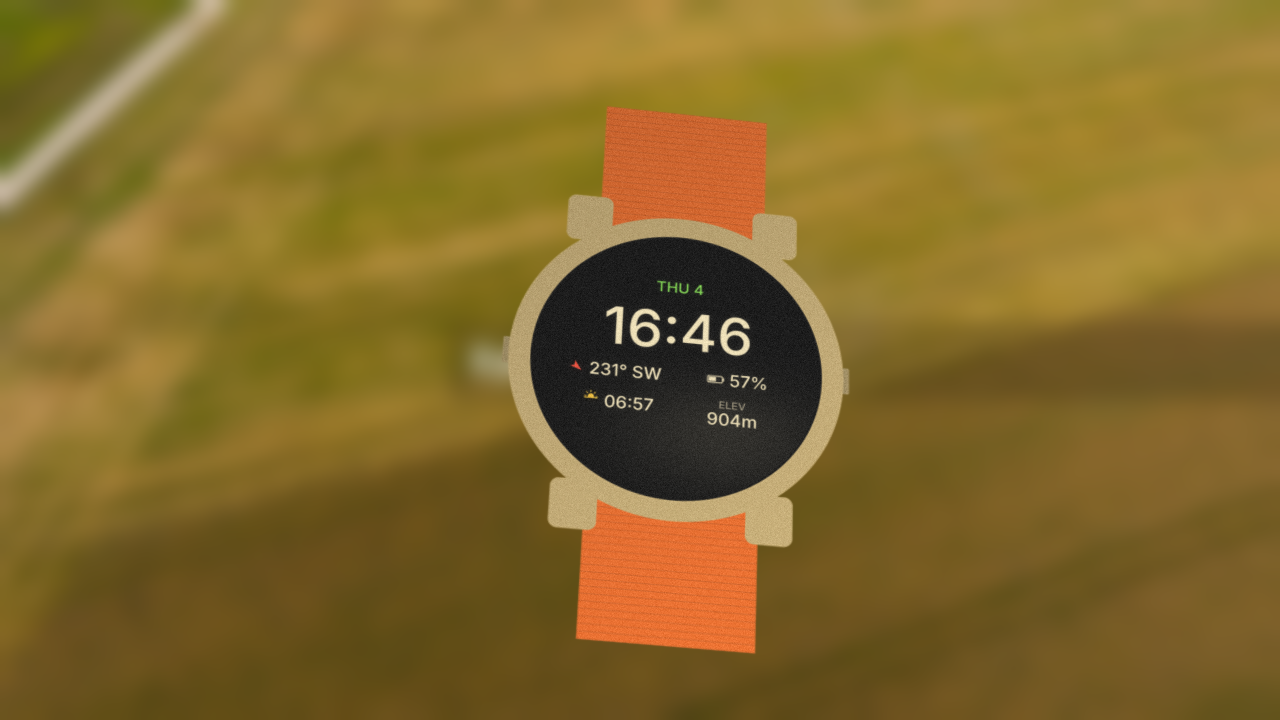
16:46
